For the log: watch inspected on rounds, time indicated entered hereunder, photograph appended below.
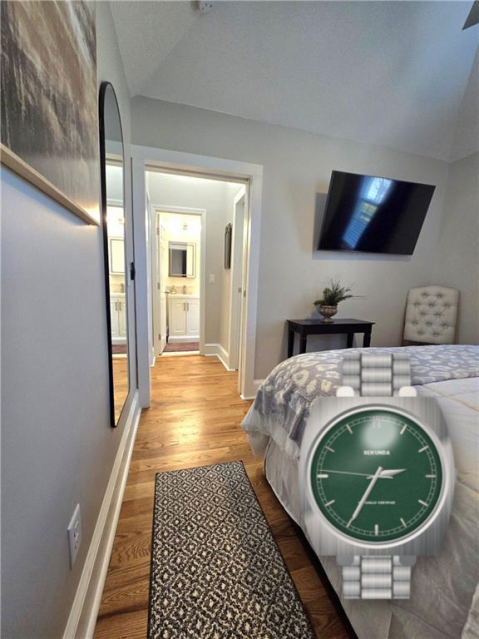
2:34:46
